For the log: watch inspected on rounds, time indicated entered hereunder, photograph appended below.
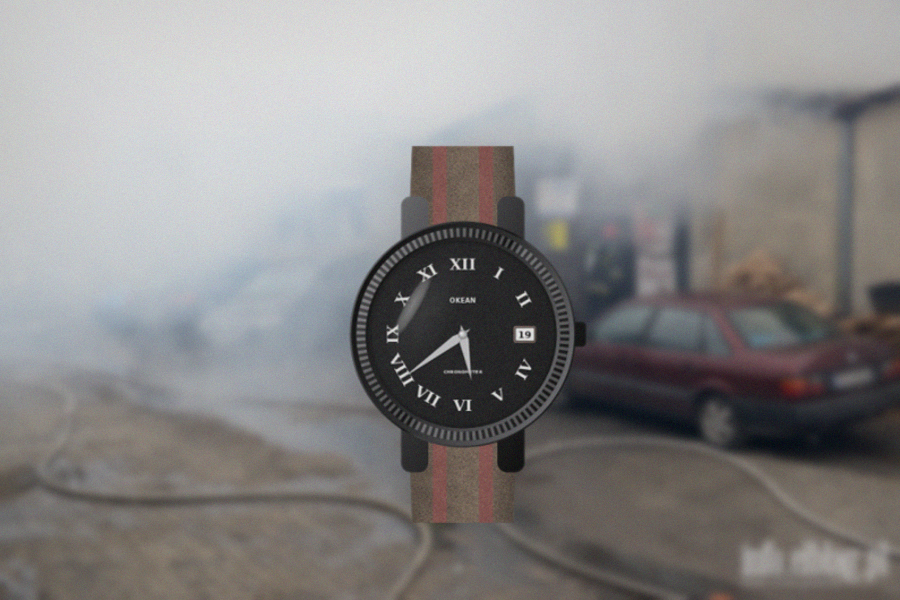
5:39
